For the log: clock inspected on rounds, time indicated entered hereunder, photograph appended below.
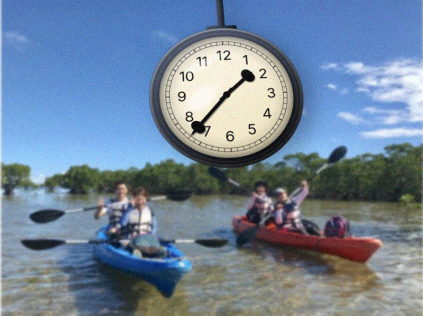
1:37
